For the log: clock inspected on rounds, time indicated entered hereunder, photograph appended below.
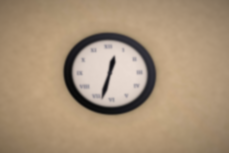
12:33
